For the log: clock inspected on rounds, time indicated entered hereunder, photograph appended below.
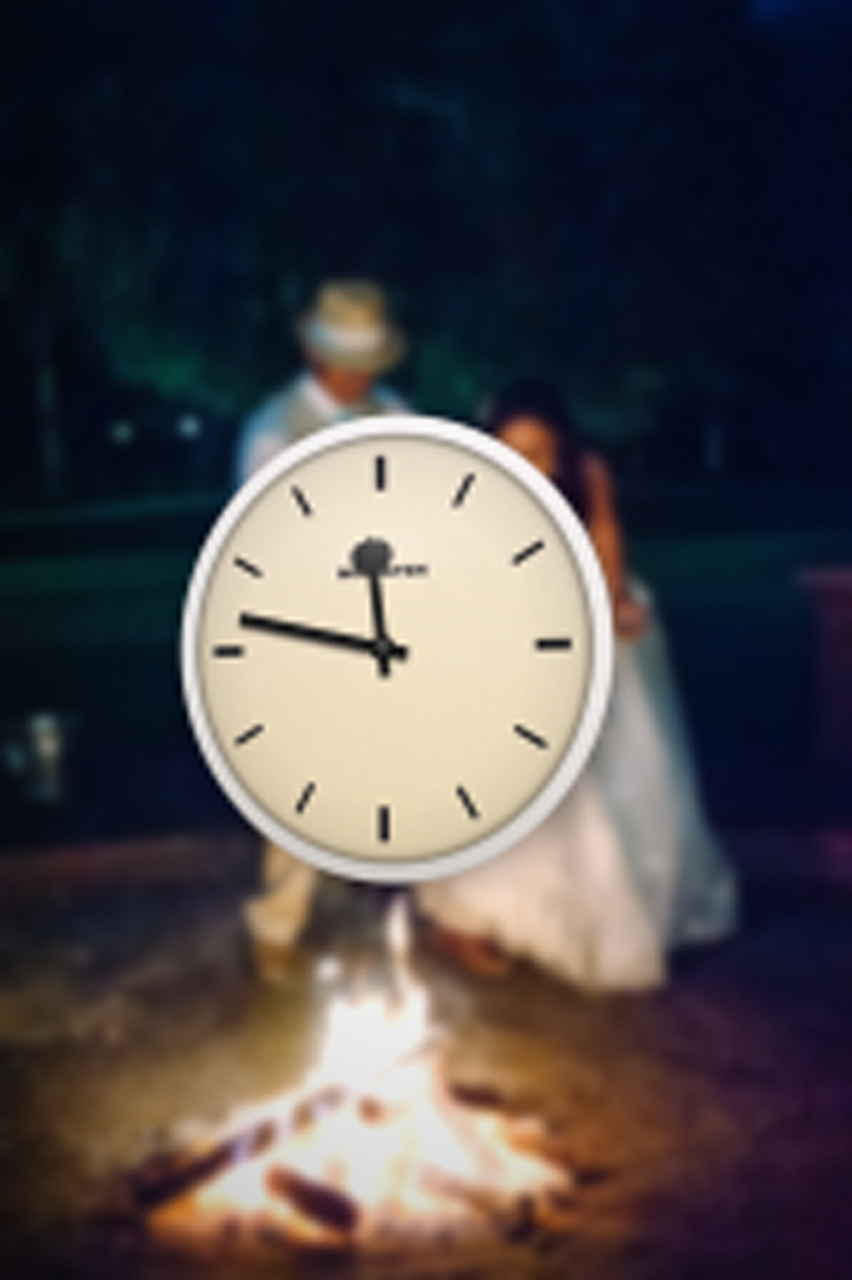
11:47
